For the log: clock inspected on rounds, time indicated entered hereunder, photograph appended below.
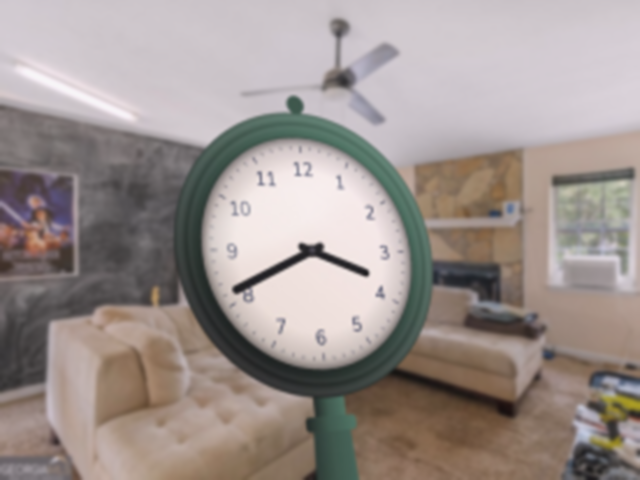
3:41
